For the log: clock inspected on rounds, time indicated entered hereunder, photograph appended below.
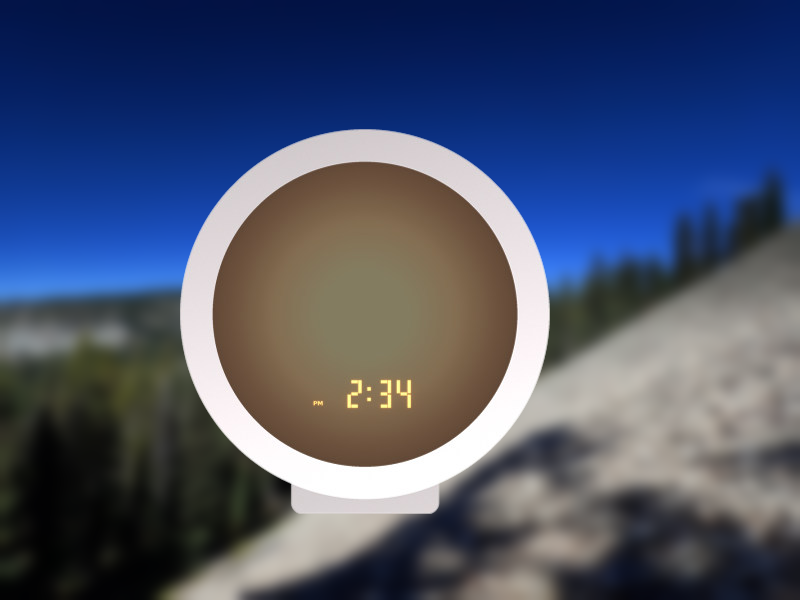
2:34
